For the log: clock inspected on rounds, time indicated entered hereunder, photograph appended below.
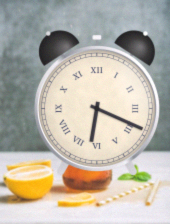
6:19
